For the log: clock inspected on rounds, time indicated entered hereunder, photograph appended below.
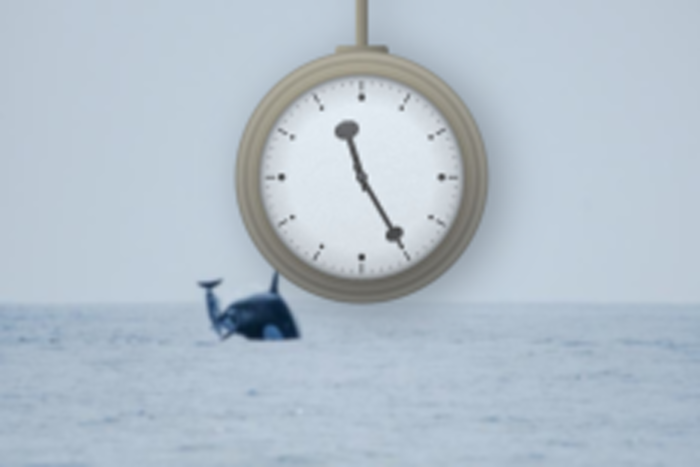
11:25
